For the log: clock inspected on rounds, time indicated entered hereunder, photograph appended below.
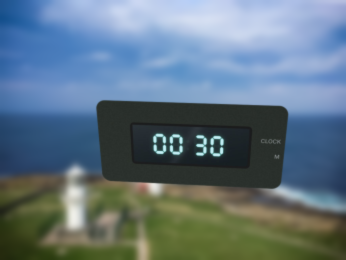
0:30
